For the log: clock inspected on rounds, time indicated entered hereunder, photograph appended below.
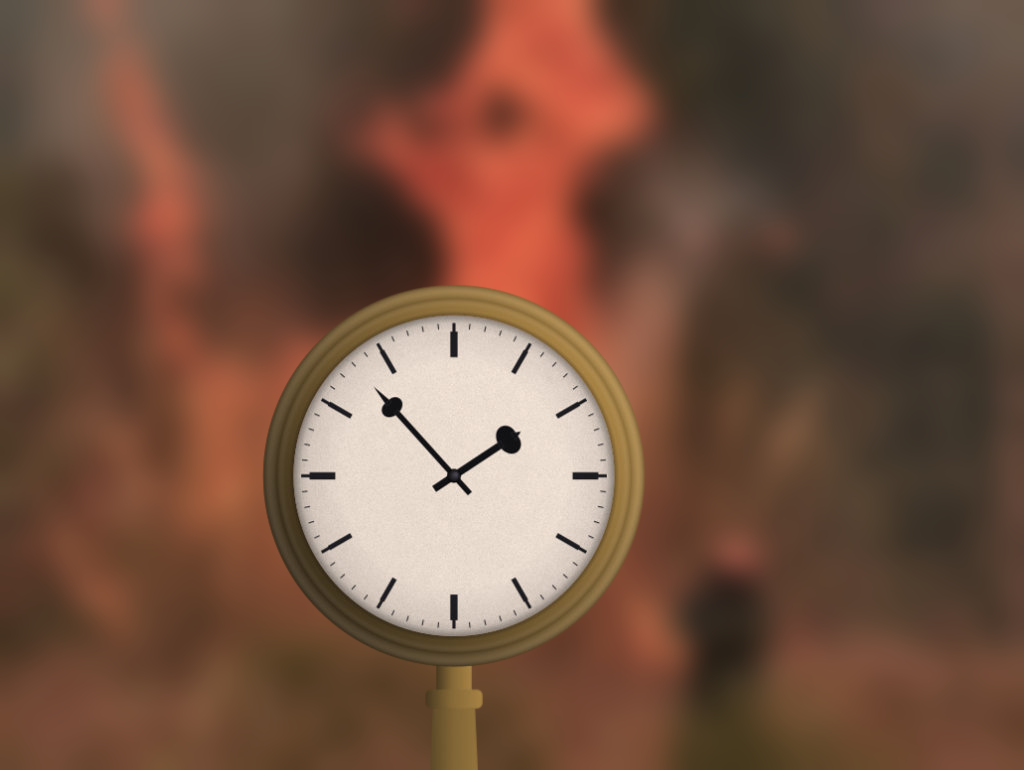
1:53
